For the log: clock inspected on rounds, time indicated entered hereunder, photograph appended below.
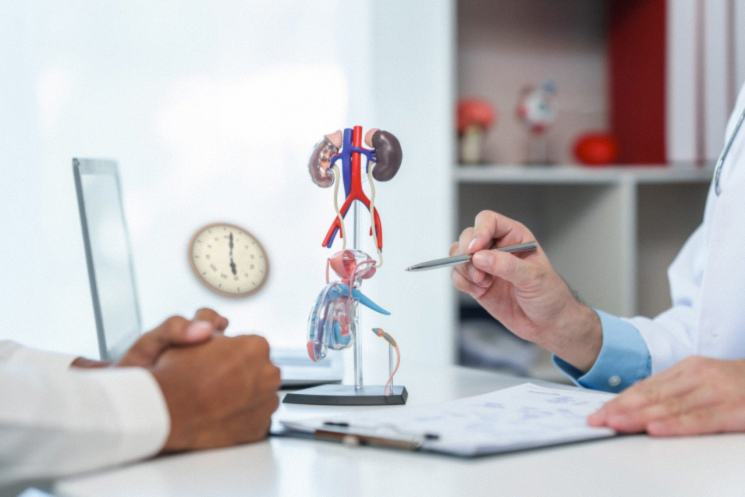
6:02
